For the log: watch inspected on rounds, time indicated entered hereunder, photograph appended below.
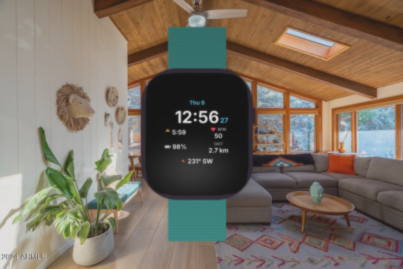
12:56
